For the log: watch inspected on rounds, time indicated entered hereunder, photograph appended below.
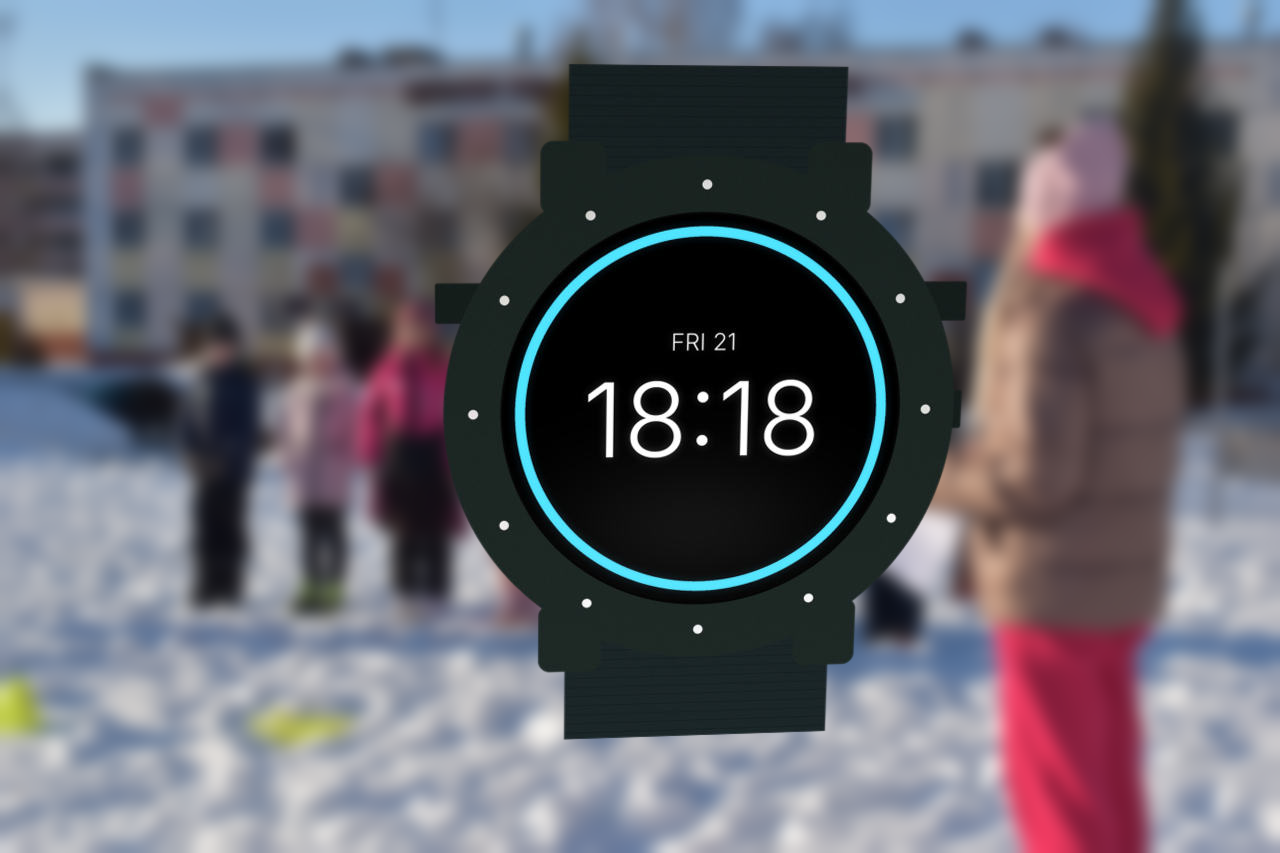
18:18
